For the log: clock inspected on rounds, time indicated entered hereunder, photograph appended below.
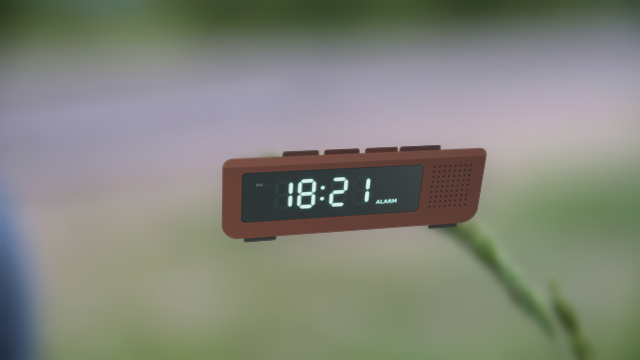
18:21
